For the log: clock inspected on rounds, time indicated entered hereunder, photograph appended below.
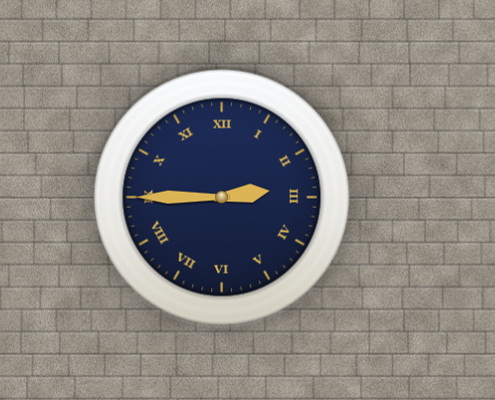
2:45
